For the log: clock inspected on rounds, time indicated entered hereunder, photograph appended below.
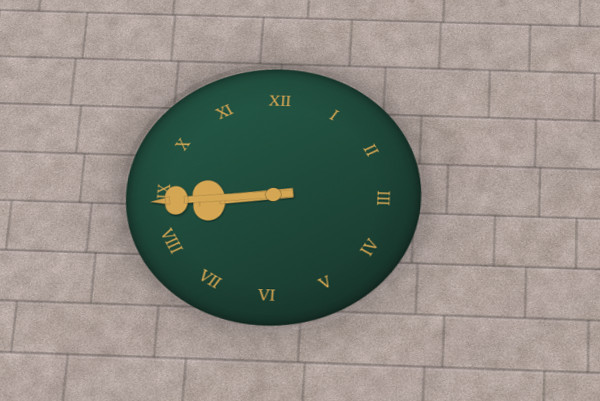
8:44
